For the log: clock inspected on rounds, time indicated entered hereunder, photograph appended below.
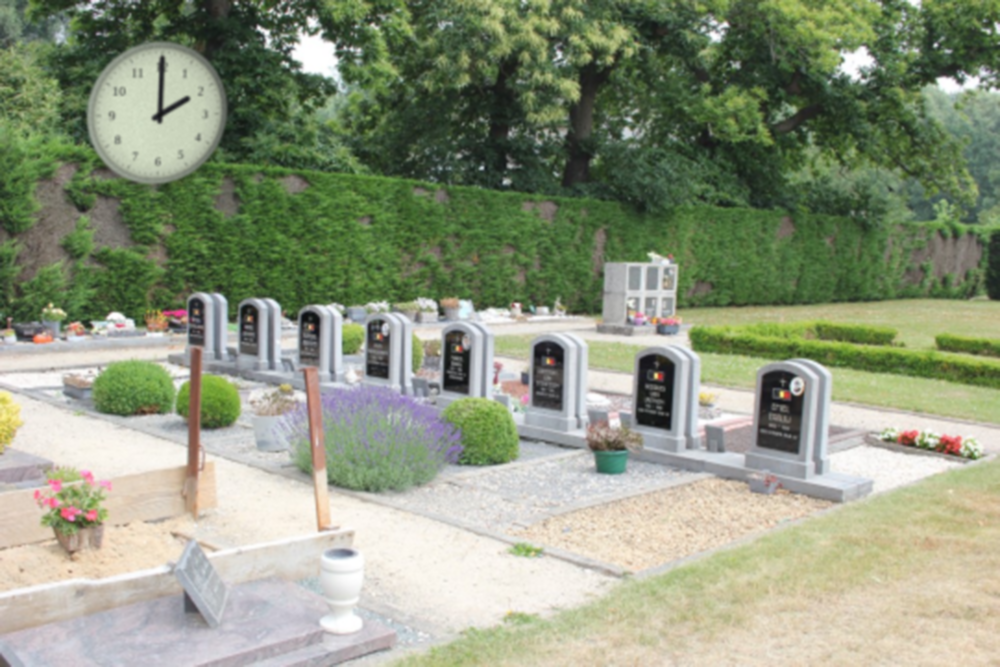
2:00
